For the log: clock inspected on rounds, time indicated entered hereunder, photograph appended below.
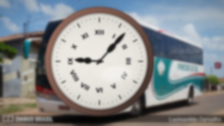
9:07
